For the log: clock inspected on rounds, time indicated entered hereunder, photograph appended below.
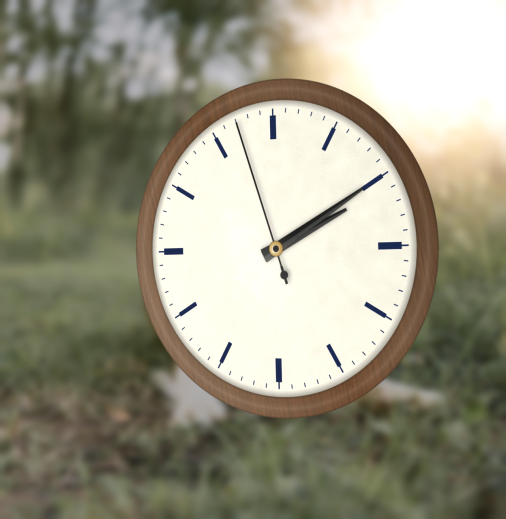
2:09:57
